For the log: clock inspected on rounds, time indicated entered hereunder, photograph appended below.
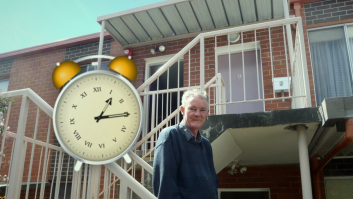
1:15
